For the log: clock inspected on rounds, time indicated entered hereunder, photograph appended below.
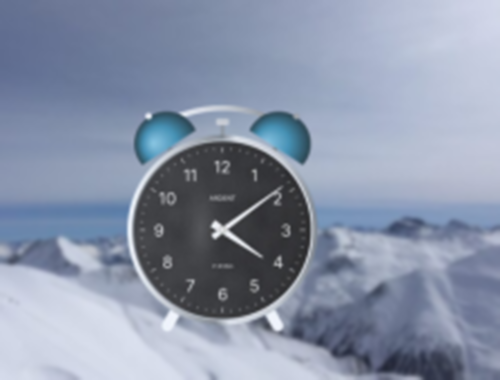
4:09
